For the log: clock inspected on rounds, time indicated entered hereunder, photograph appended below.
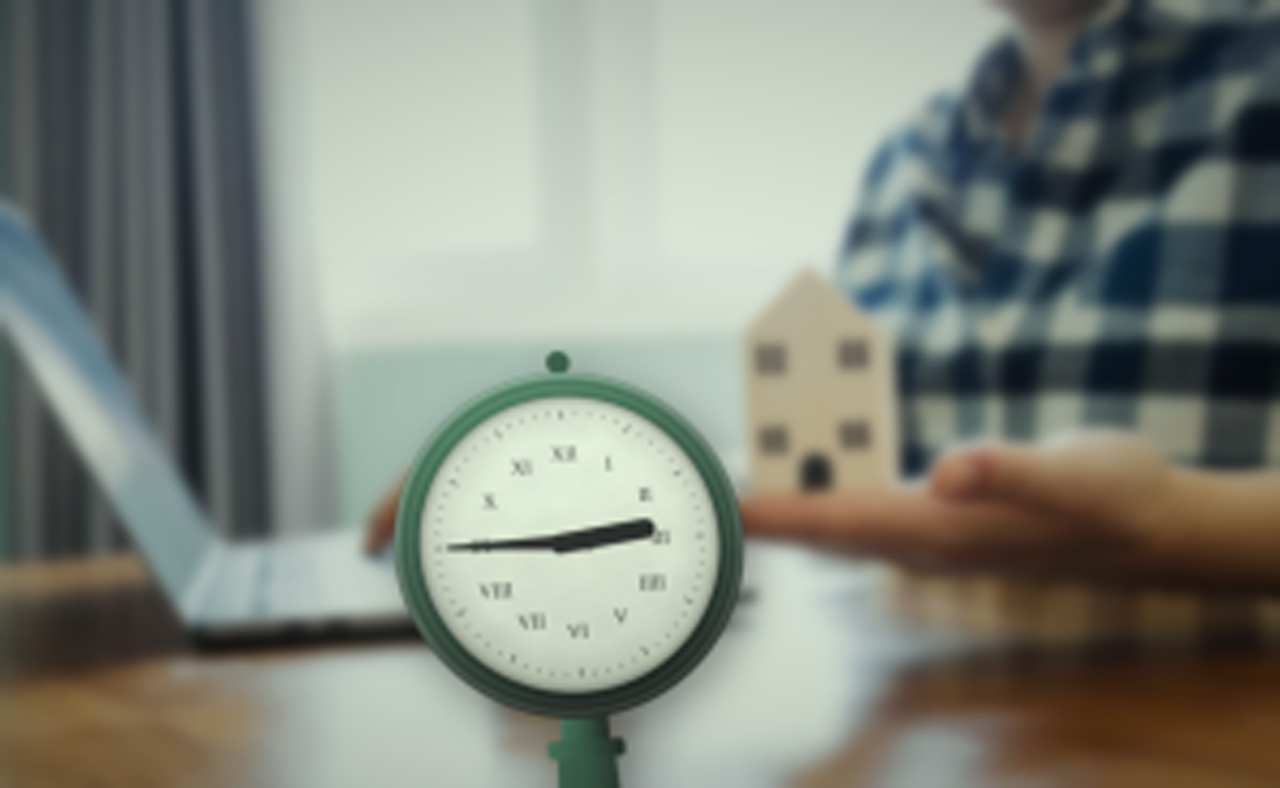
2:45
